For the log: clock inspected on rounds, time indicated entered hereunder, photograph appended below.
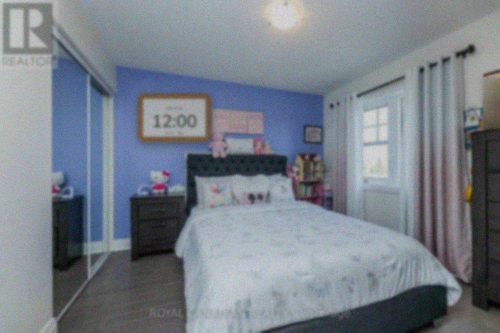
12:00
